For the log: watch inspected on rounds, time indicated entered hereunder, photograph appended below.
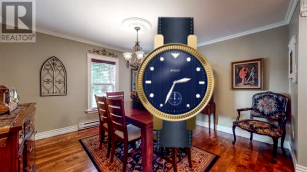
2:34
